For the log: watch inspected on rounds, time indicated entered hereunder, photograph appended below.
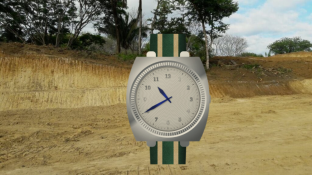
10:40
